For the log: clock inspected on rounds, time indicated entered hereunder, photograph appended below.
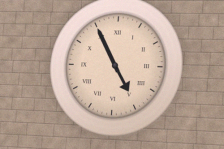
4:55
